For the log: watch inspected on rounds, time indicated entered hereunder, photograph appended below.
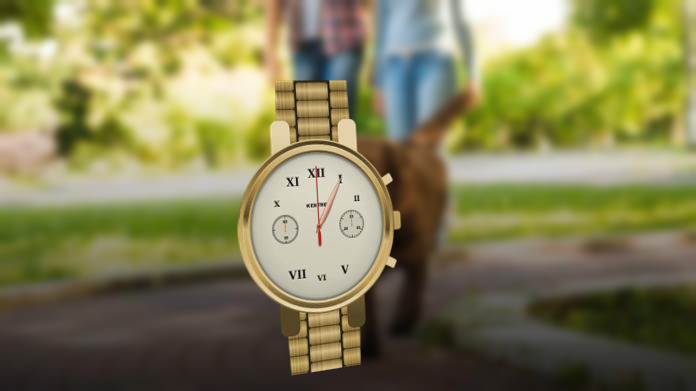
1:05
